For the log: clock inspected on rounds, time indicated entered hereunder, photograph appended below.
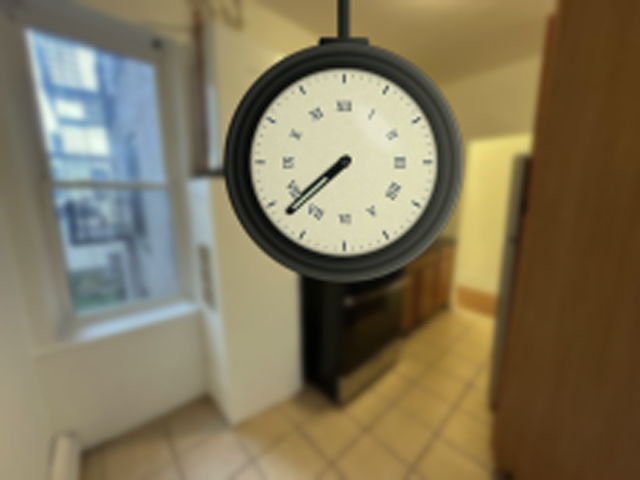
7:38
